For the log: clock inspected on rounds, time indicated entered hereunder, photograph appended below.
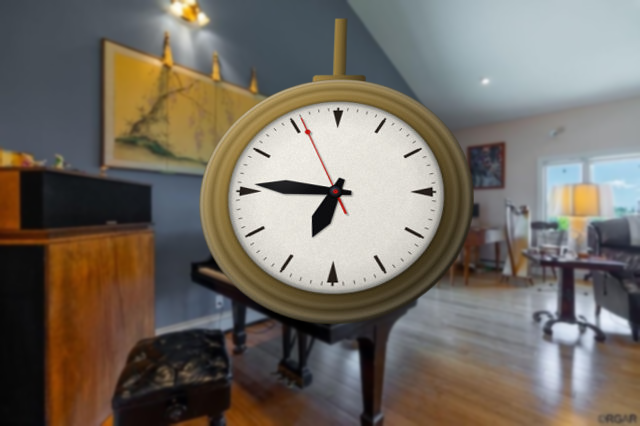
6:45:56
